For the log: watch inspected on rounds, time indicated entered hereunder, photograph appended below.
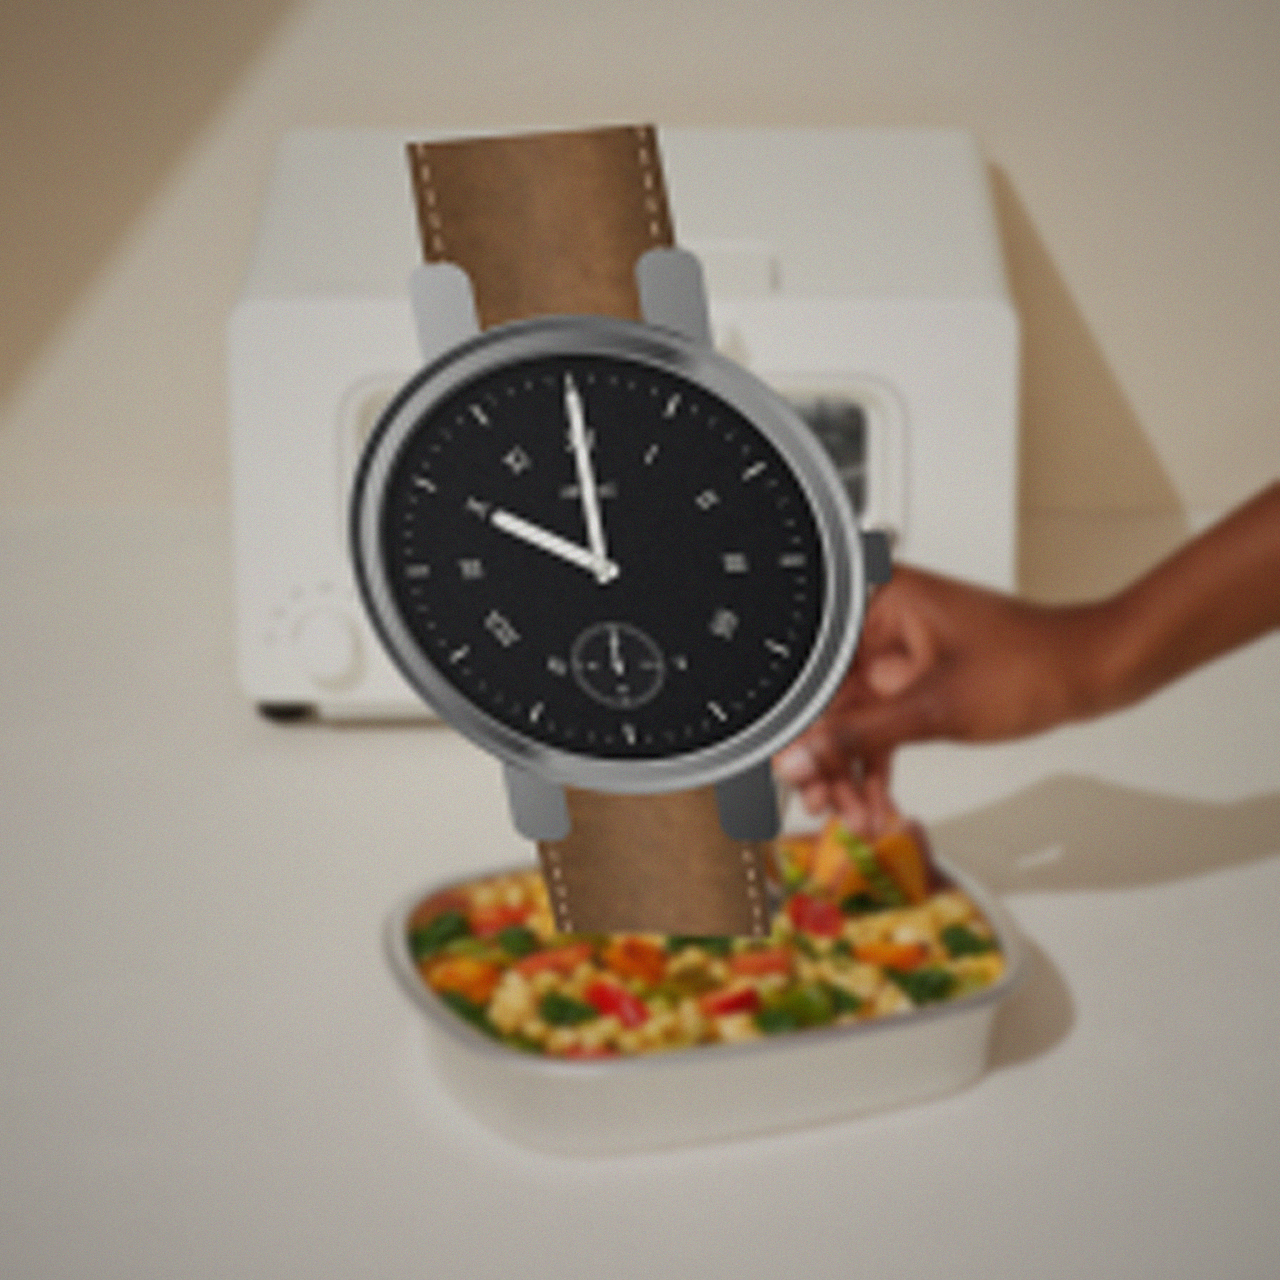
10:00
